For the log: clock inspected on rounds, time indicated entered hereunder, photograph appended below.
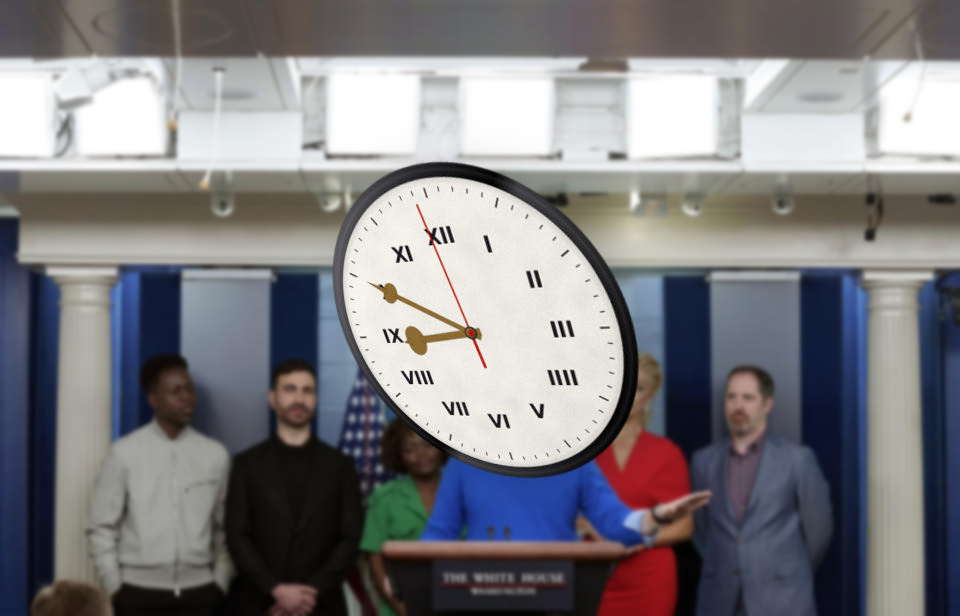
8:49:59
